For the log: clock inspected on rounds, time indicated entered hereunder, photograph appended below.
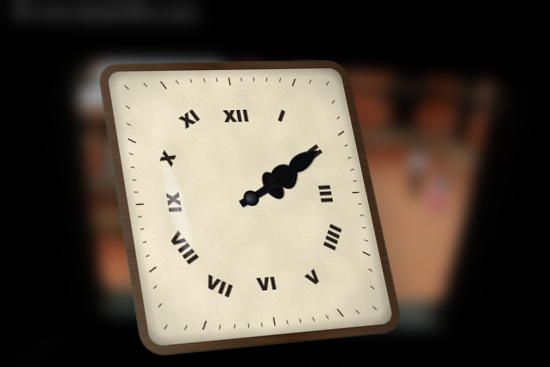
2:10
